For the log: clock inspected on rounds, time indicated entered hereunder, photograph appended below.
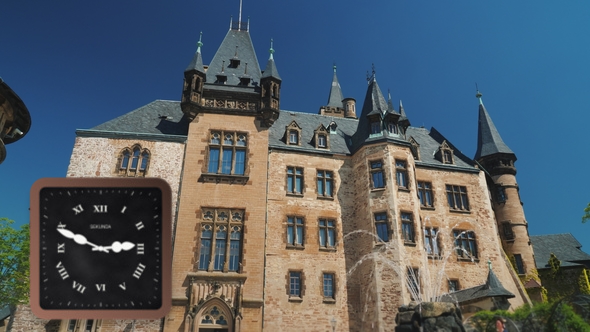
2:49
